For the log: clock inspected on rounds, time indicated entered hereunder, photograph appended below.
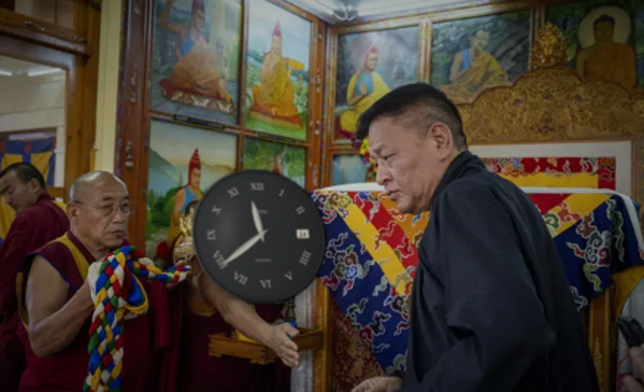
11:39
